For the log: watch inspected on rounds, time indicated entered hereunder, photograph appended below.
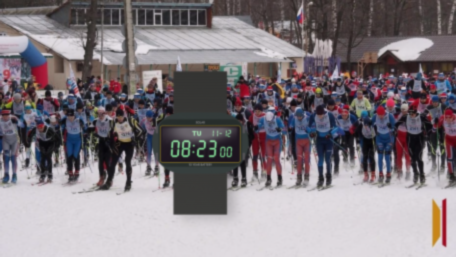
8:23:00
